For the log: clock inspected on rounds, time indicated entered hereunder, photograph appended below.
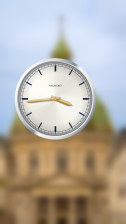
3:44
